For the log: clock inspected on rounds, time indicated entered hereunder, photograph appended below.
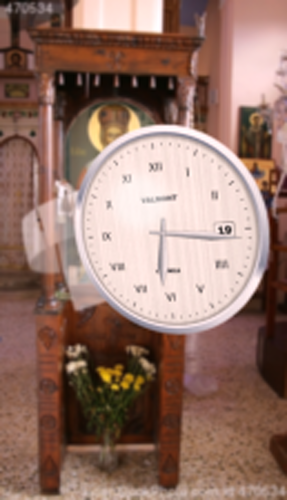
6:16
